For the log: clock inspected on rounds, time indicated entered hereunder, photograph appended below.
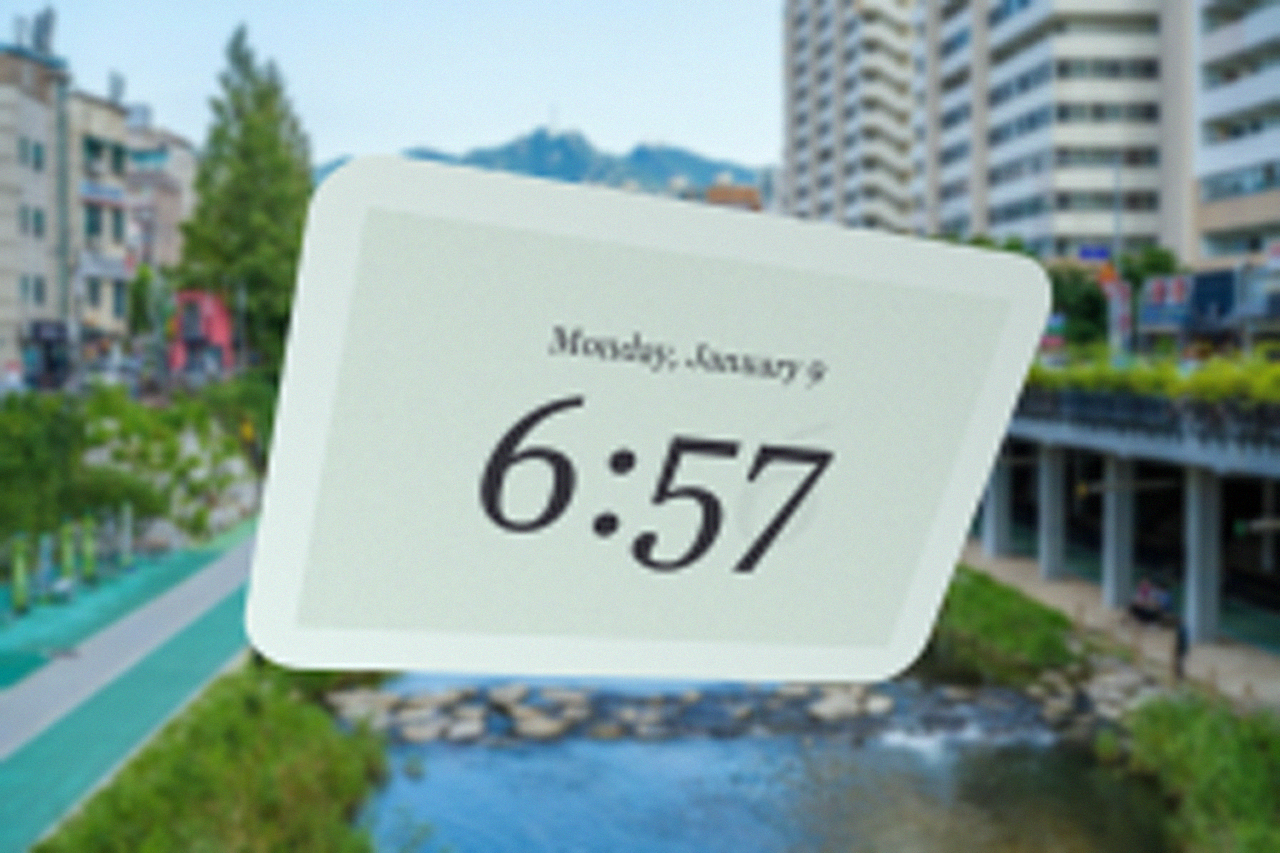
6:57
